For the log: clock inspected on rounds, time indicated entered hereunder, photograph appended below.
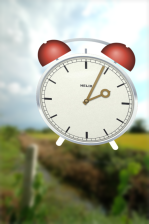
2:04
